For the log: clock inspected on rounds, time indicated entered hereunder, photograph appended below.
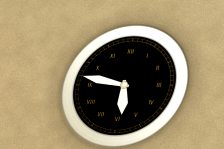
5:47
